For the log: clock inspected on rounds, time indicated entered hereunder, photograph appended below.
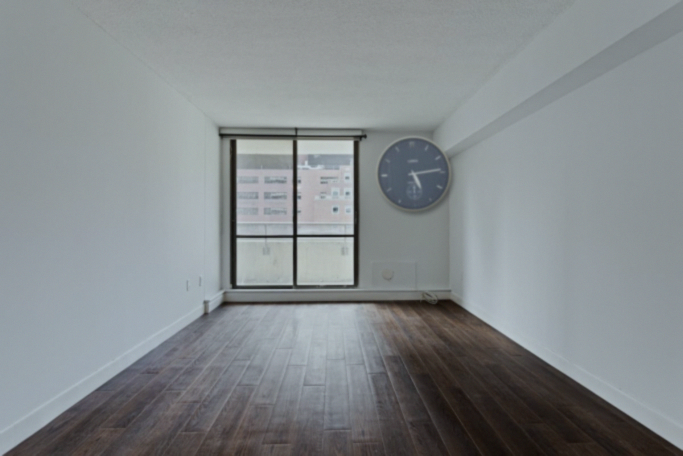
5:14
